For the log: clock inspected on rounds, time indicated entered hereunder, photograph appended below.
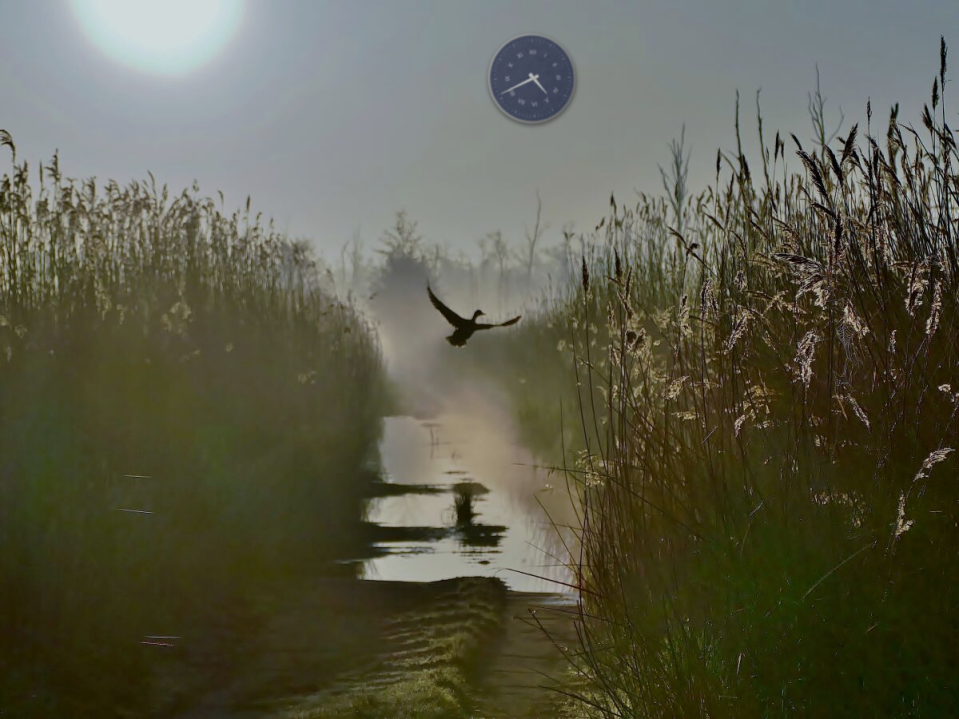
4:41
